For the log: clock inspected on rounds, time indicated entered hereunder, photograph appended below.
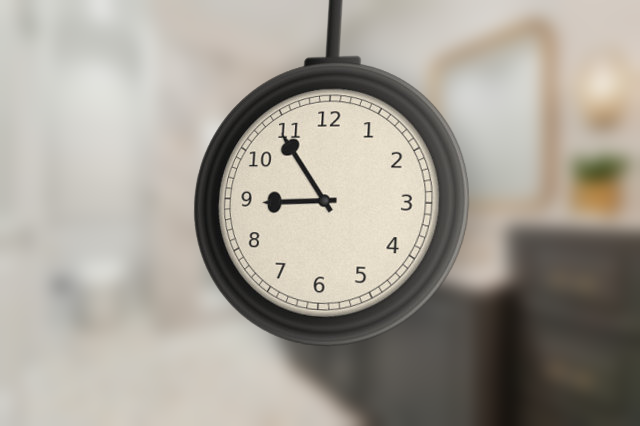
8:54
